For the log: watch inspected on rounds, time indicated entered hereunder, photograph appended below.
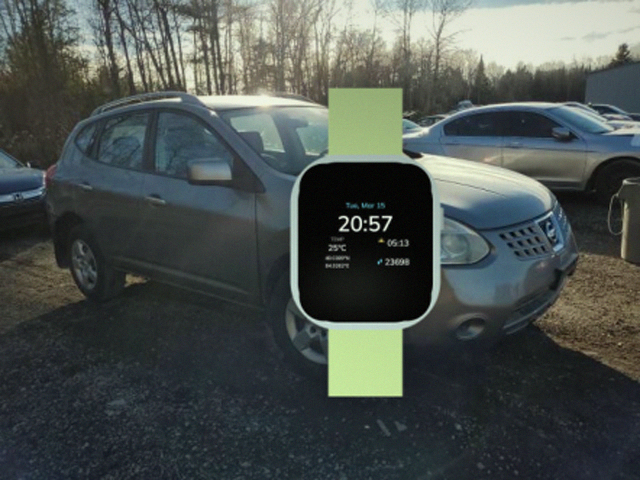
20:57
